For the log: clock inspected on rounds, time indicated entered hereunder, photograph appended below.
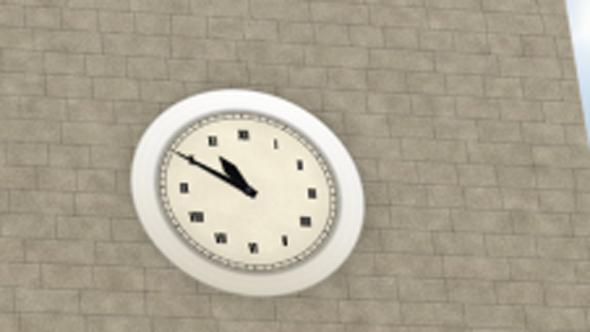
10:50
